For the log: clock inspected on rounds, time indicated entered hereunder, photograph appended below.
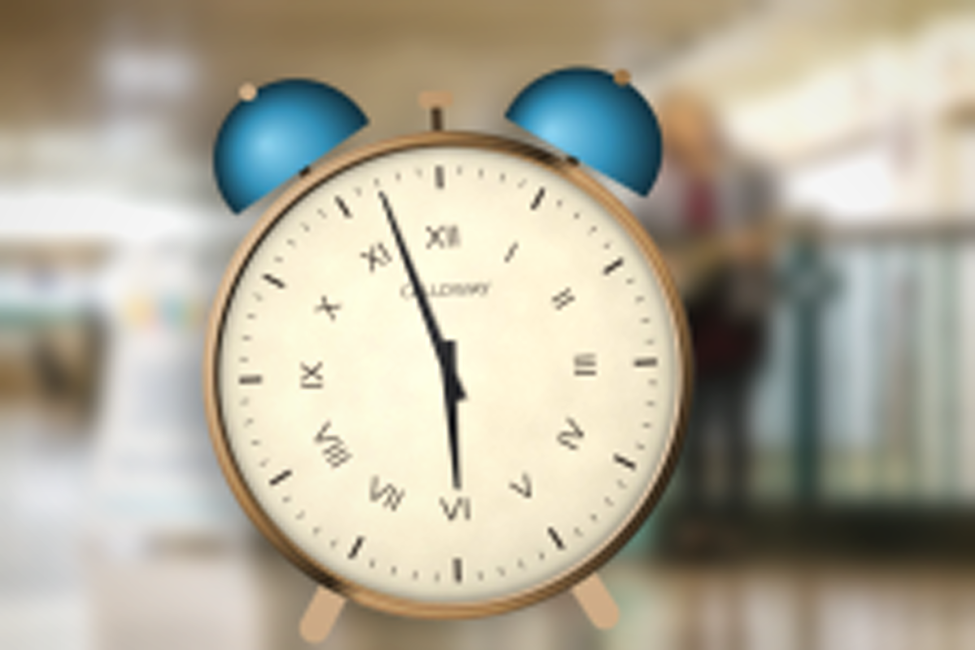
5:57
